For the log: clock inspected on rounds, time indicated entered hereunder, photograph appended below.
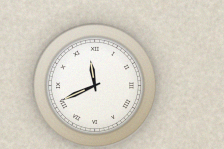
11:41
